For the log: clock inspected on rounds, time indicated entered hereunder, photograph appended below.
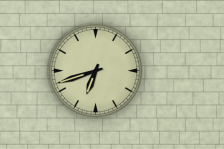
6:42
